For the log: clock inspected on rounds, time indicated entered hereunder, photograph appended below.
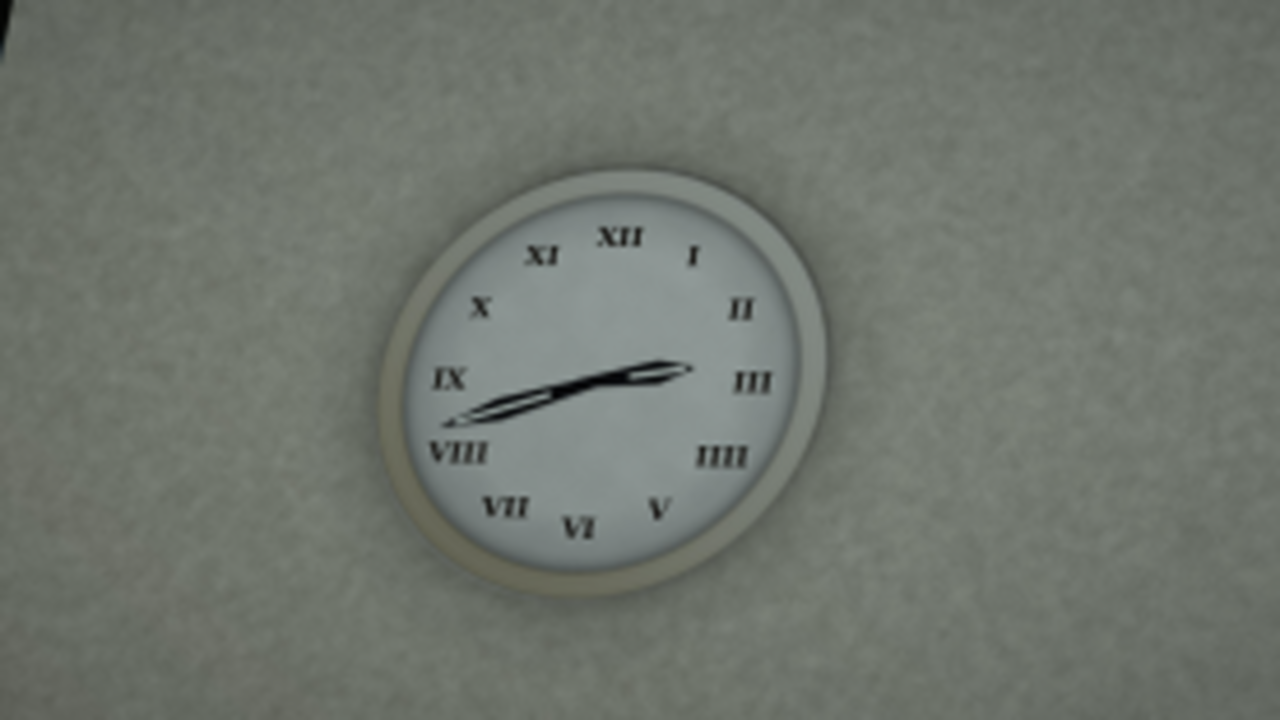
2:42
